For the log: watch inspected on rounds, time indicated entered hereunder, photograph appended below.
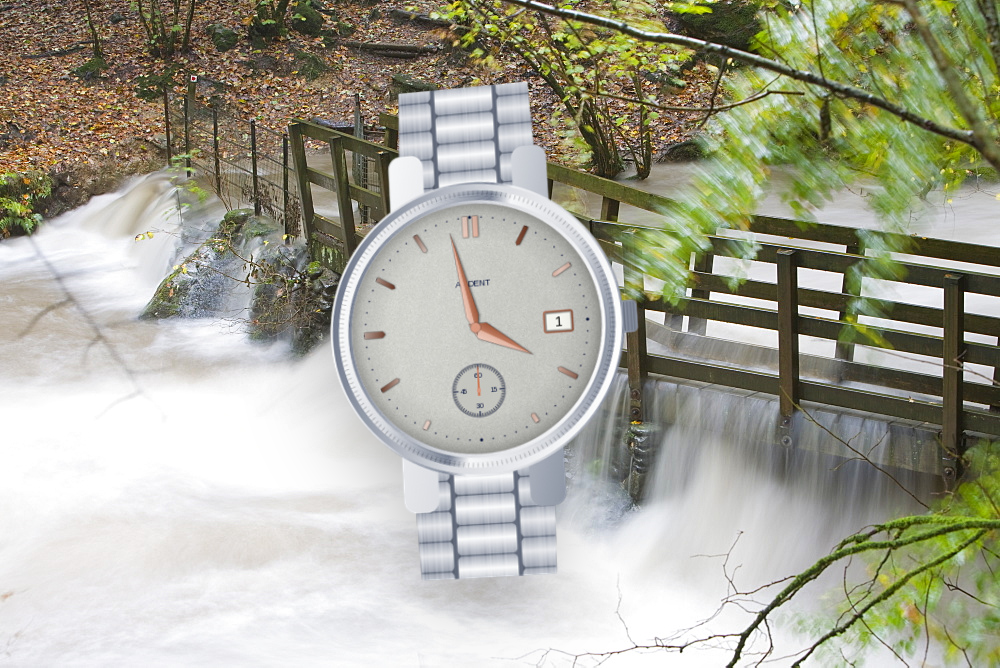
3:58
